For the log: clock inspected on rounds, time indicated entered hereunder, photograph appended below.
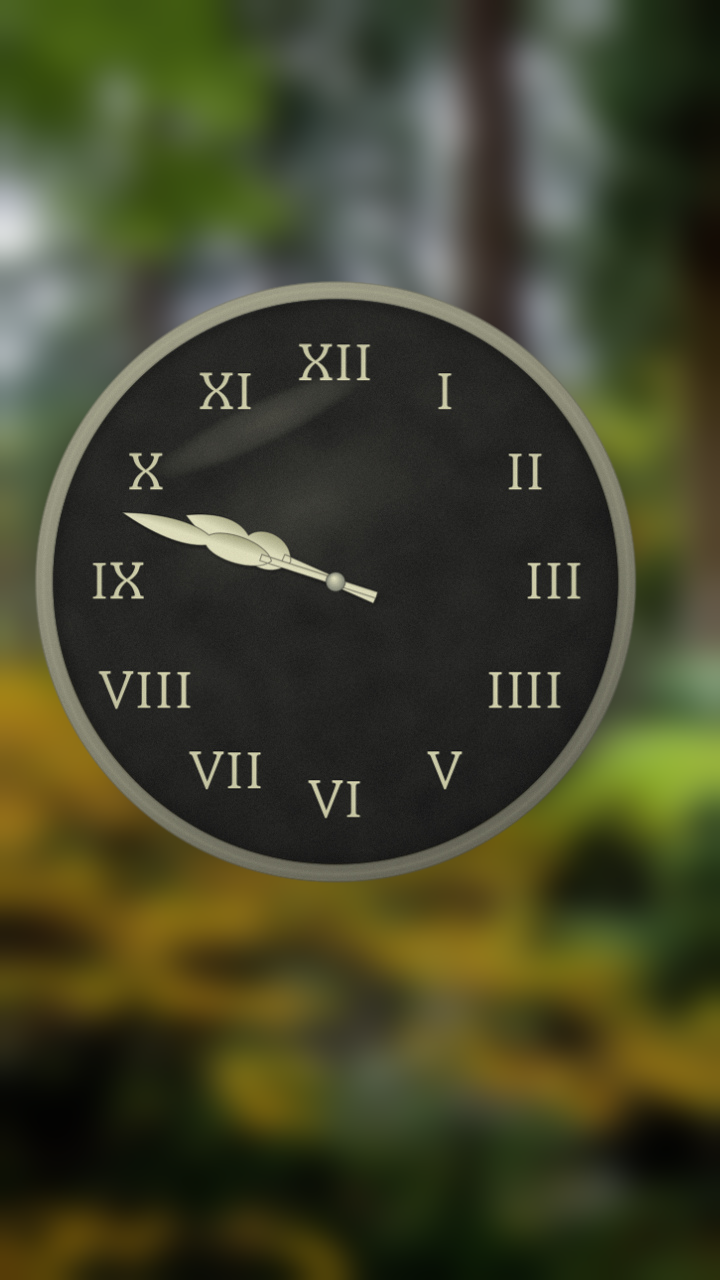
9:48
